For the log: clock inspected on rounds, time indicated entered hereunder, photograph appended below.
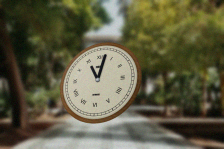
11:02
